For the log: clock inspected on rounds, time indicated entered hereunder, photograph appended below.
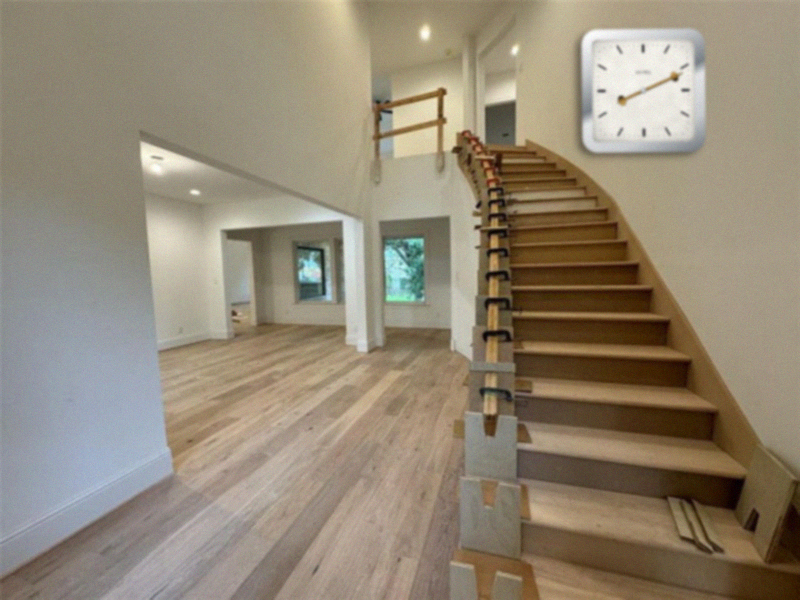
8:11
